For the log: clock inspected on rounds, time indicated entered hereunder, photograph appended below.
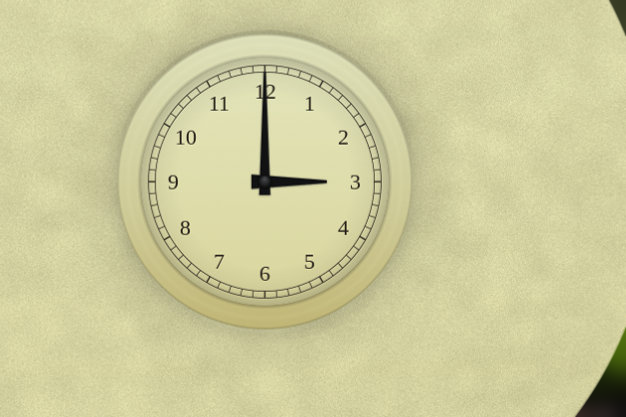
3:00
